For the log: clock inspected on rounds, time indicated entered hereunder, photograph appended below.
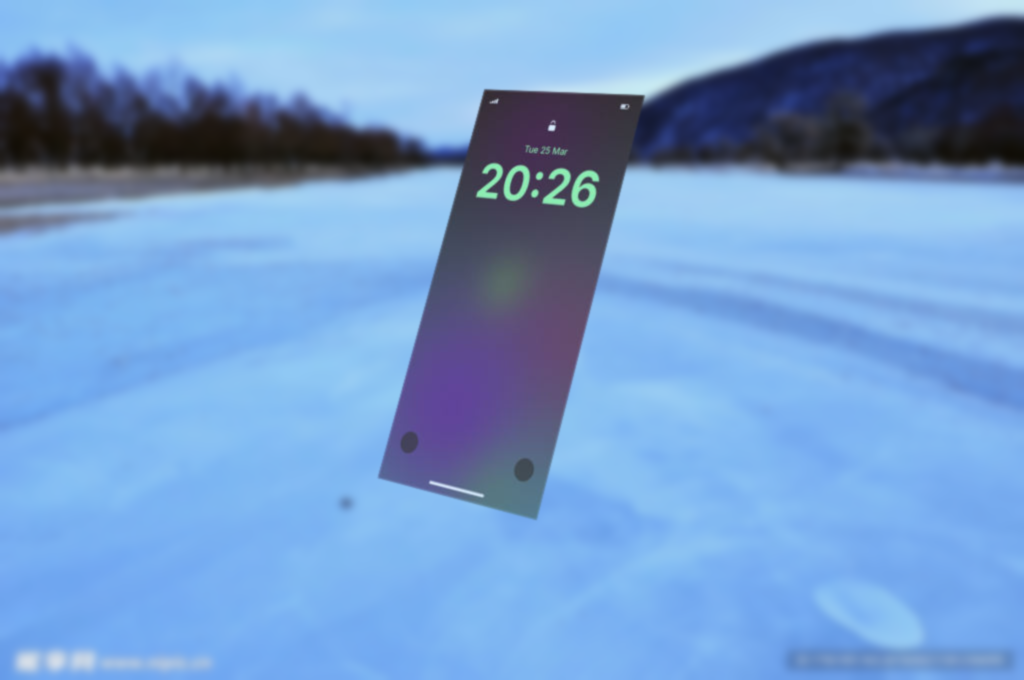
20:26
